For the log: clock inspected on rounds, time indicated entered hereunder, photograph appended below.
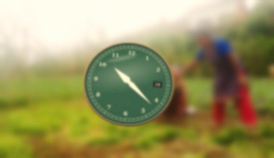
10:22
